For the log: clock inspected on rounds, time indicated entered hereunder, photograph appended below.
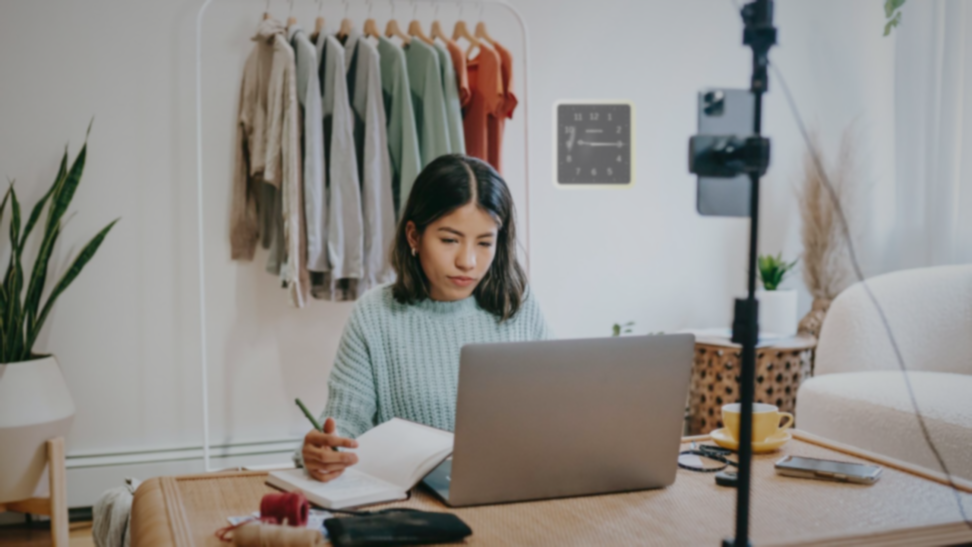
9:15
